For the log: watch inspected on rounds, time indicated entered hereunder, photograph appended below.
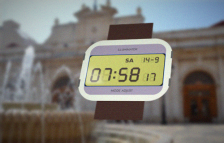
7:58:17
